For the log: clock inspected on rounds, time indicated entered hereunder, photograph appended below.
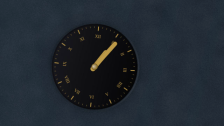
1:06
